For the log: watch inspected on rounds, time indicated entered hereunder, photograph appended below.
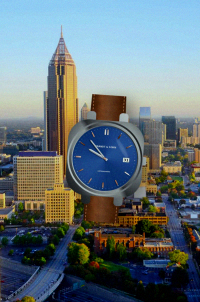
9:53
